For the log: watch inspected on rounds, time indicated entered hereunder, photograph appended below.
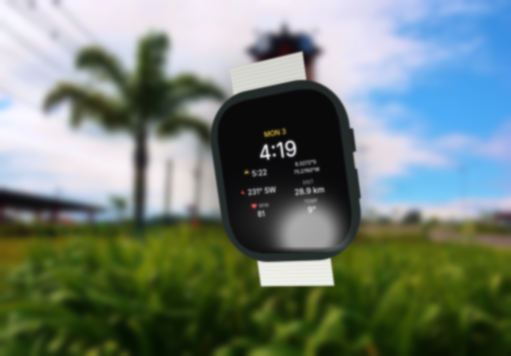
4:19
